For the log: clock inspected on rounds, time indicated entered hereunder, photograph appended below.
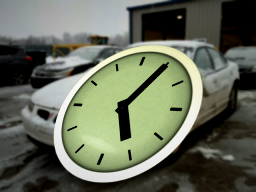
5:05
